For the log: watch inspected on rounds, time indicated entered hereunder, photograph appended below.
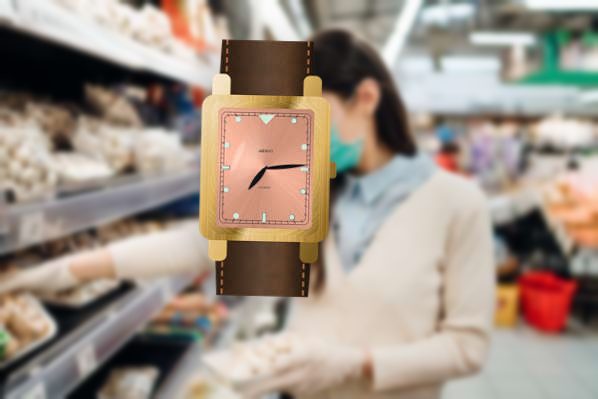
7:14
